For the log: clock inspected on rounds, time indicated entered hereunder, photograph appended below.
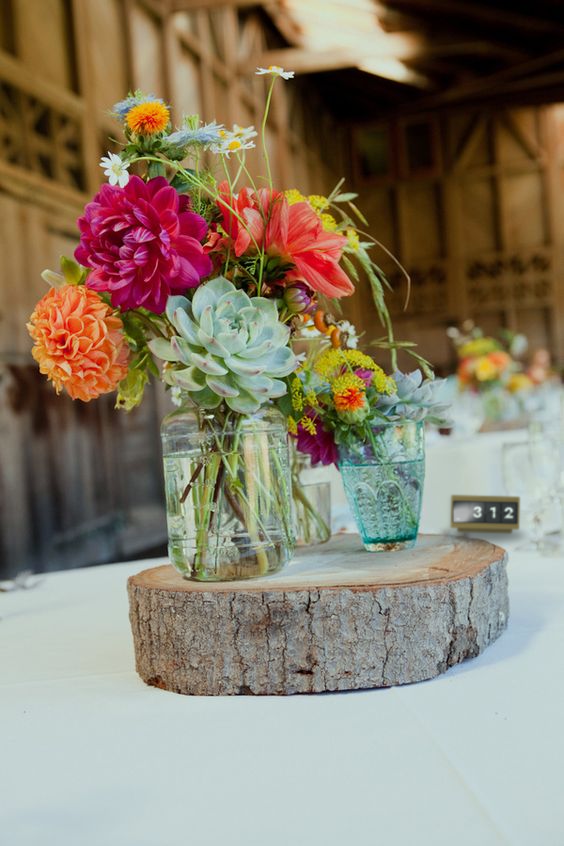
3:12
